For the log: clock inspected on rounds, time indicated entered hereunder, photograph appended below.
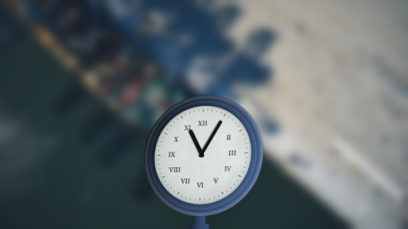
11:05
